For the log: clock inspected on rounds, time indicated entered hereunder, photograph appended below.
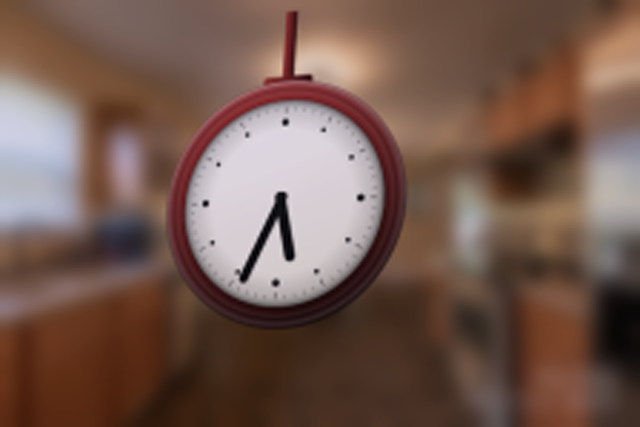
5:34
